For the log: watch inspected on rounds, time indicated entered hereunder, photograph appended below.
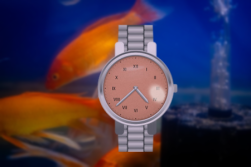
4:38
